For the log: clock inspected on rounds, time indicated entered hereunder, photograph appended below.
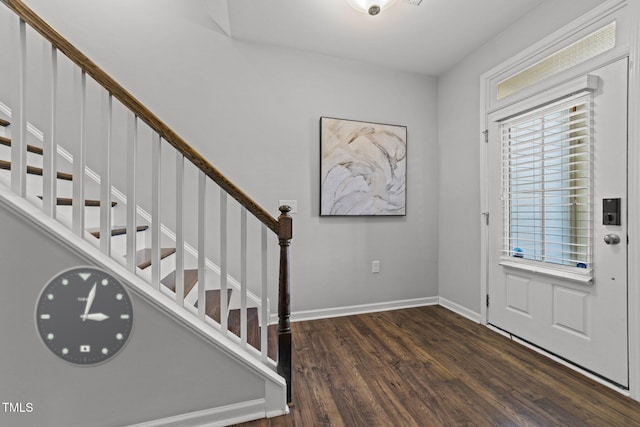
3:03
